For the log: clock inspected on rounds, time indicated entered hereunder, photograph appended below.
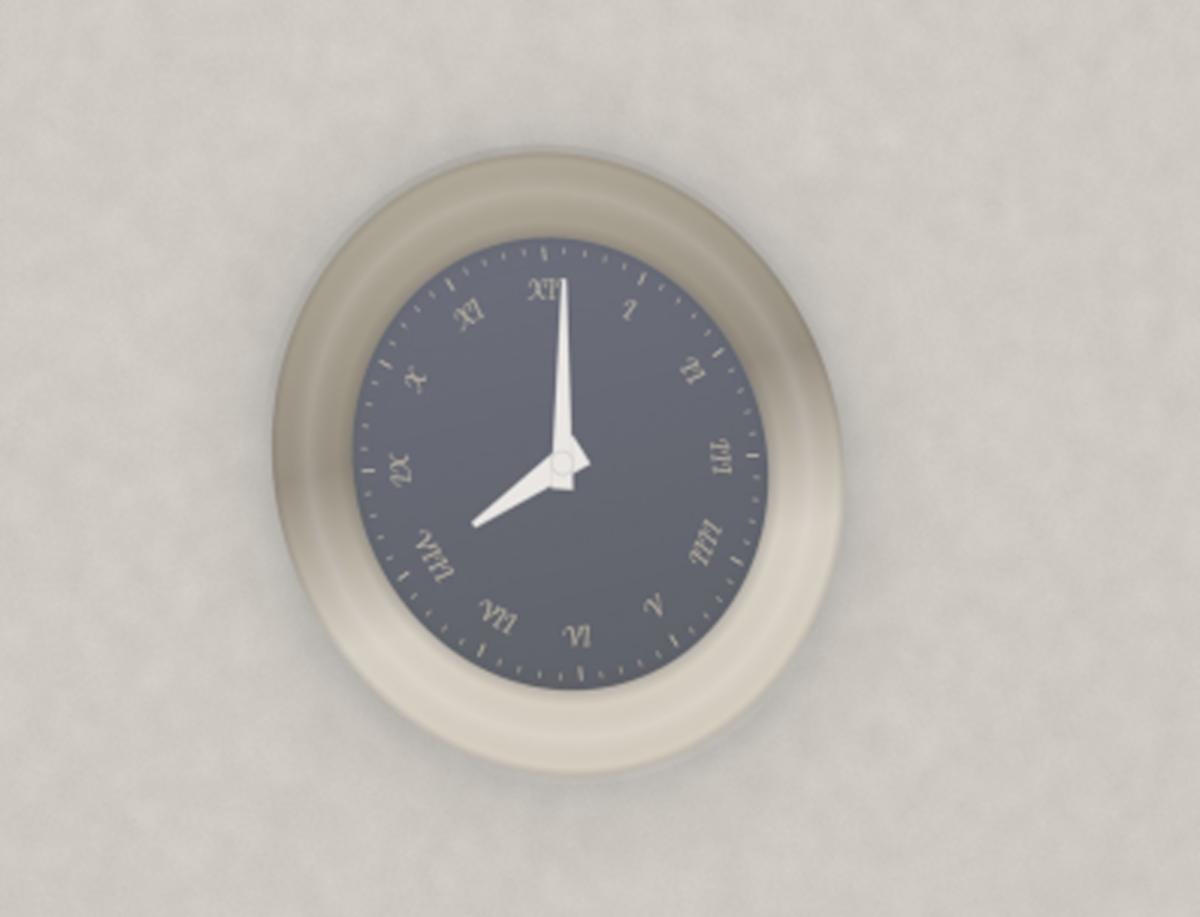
8:01
